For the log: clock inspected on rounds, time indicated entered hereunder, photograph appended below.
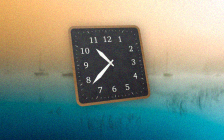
10:38
